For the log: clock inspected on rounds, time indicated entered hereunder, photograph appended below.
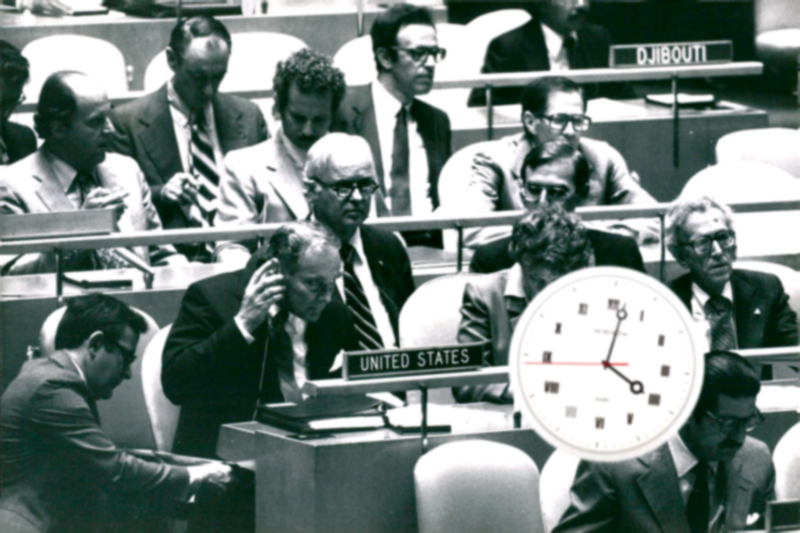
4:01:44
